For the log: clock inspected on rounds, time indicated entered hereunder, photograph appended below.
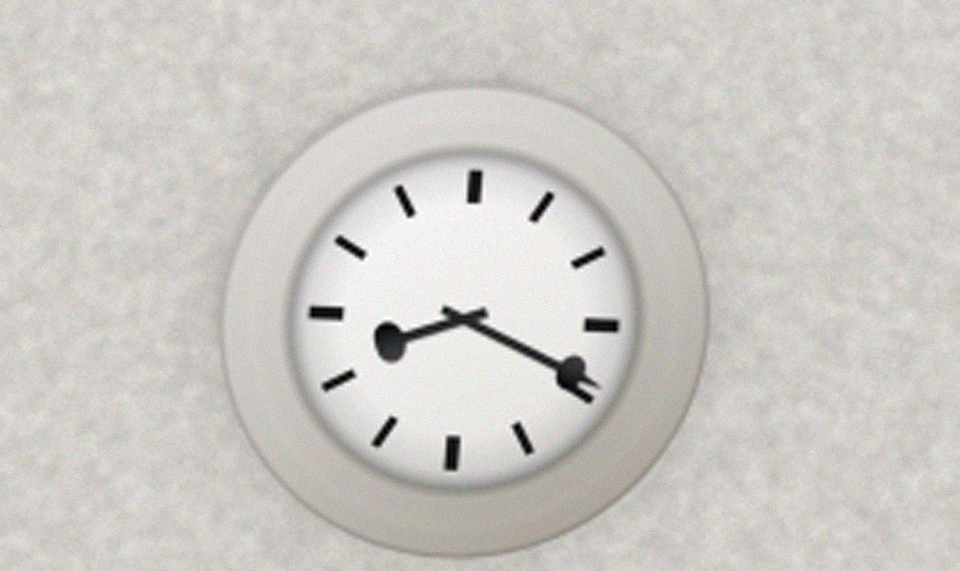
8:19
